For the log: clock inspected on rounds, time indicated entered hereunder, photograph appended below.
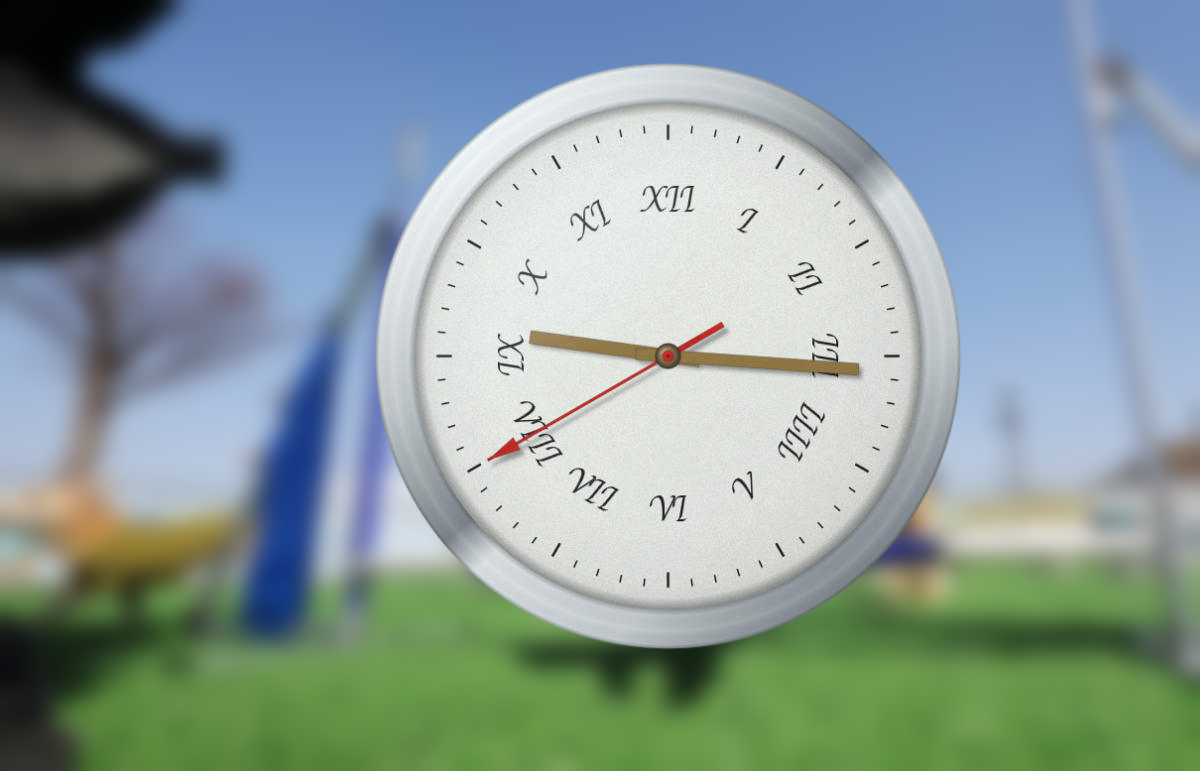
9:15:40
